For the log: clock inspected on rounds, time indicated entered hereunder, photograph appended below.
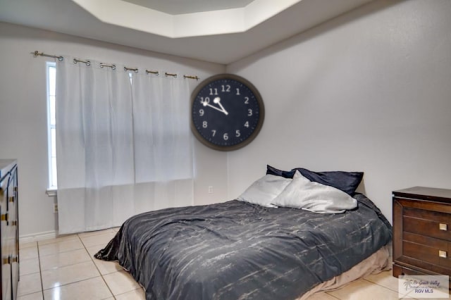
10:49
